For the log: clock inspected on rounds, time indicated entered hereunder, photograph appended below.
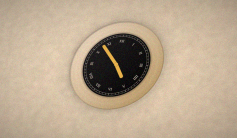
4:53
